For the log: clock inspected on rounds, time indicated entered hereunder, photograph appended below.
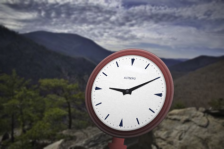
9:10
